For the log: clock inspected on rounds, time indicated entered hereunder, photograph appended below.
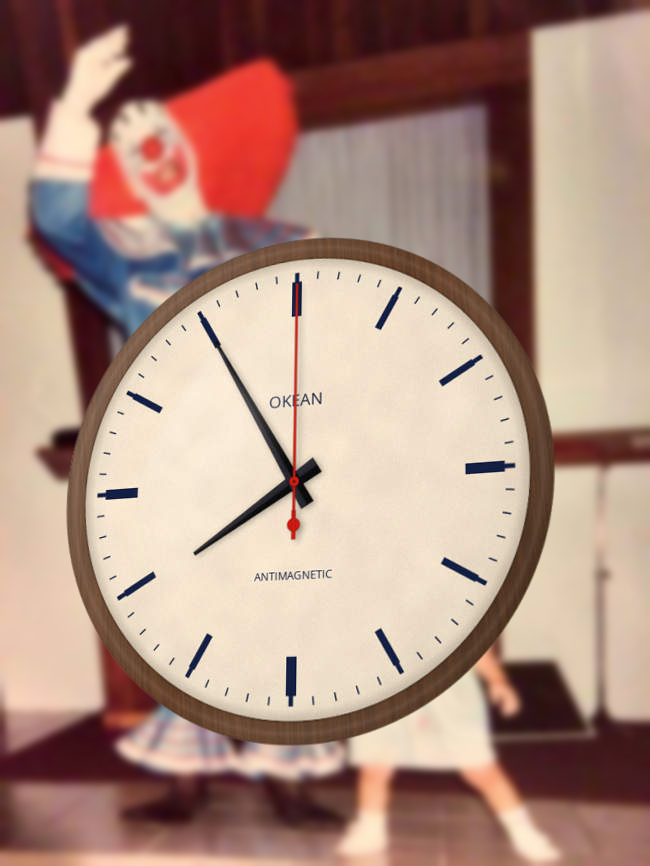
7:55:00
